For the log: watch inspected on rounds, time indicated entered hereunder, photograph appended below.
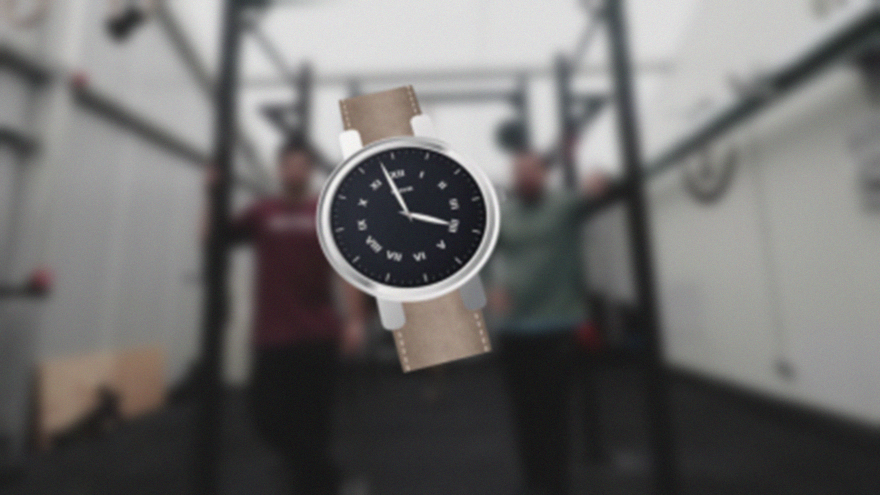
3:58
